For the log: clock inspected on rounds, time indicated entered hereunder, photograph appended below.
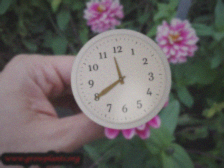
11:40
